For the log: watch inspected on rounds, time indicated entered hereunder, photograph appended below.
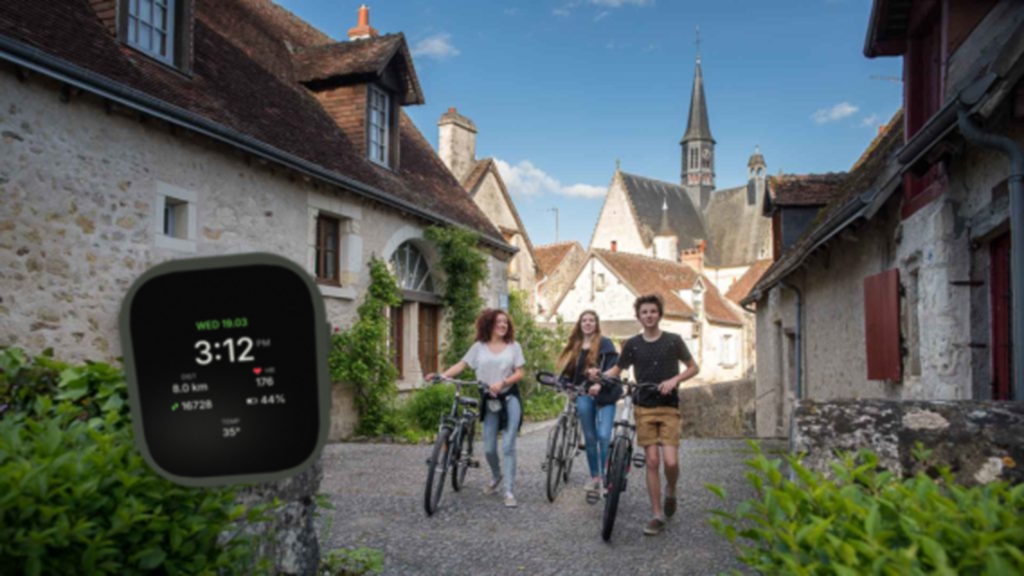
3:12
